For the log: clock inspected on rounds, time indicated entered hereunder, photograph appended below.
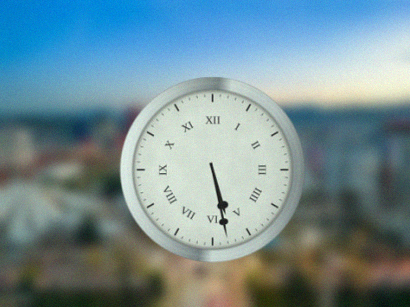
5:28
